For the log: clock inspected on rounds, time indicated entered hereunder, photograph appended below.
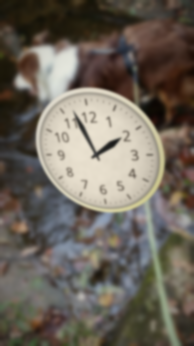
1:57
